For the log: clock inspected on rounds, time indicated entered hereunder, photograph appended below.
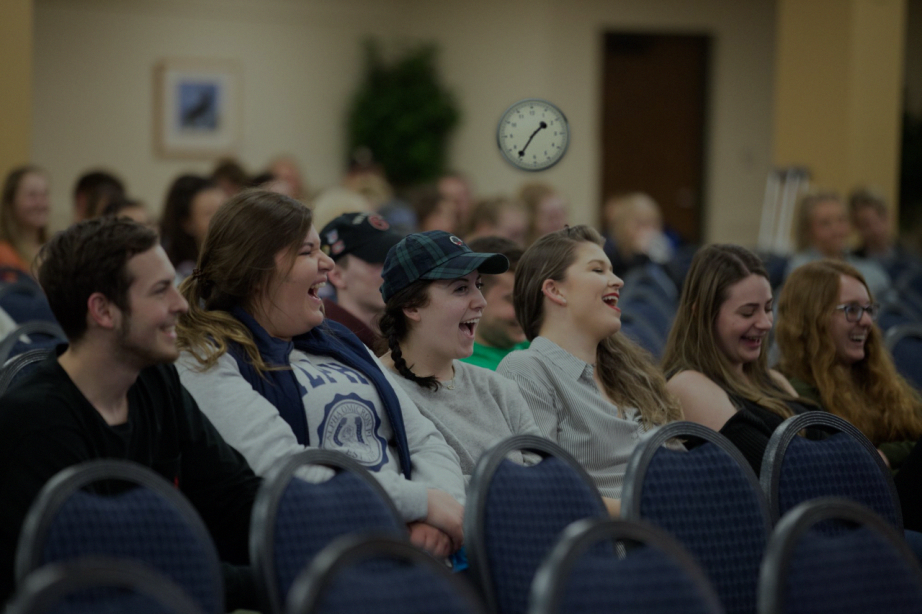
1:36
